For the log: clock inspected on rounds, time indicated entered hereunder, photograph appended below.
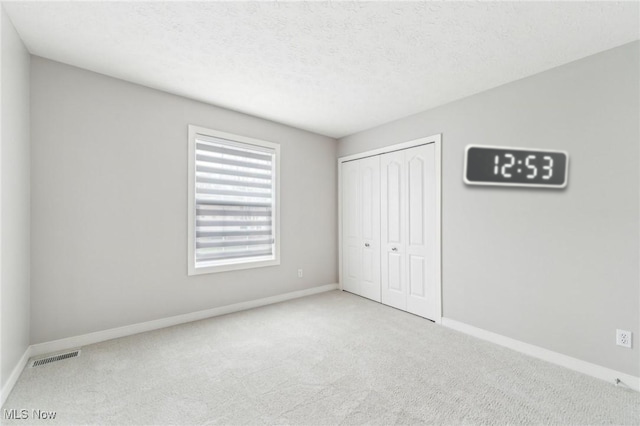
12:53
